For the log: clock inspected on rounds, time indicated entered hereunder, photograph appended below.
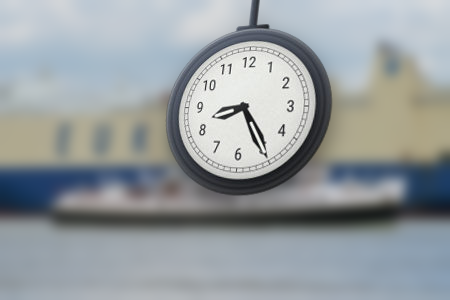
8:25
